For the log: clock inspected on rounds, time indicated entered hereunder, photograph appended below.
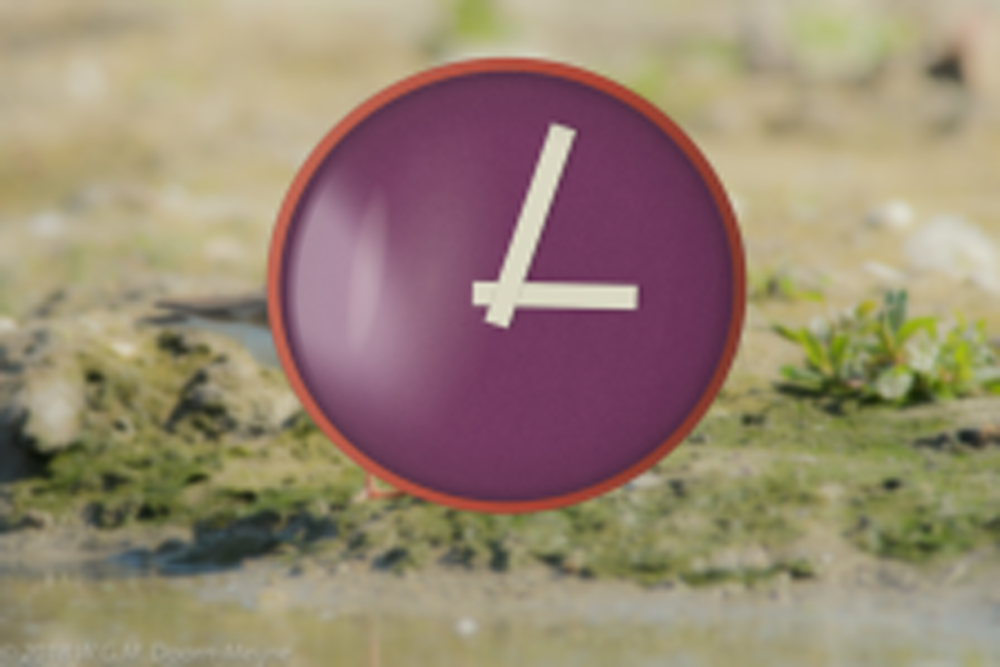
3:03
